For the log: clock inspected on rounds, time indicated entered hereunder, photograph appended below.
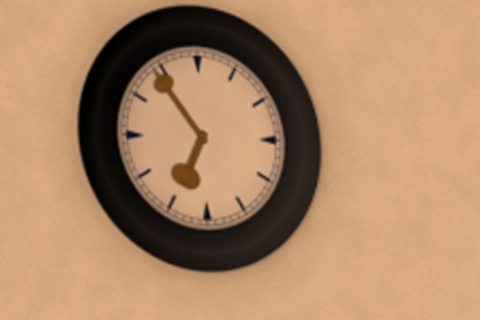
6:54
